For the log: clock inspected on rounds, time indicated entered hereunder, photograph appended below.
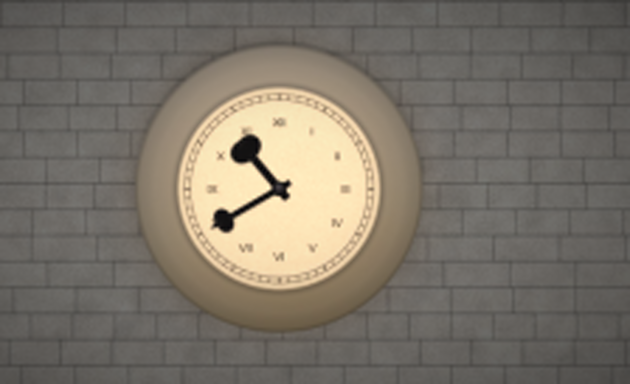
10:40
